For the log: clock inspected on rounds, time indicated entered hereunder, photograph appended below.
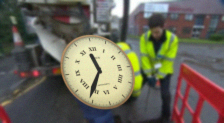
11:36
